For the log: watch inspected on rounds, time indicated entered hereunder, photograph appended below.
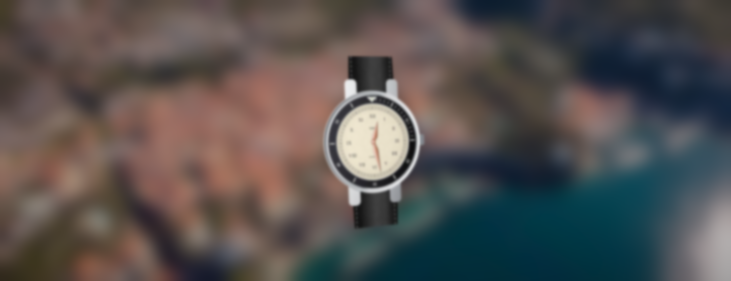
12:28
